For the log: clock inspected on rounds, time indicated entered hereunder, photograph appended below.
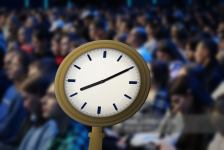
8:10
